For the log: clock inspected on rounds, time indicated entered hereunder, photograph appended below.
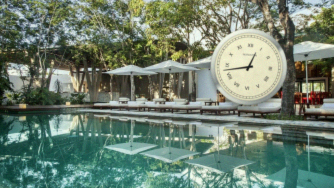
12:43
